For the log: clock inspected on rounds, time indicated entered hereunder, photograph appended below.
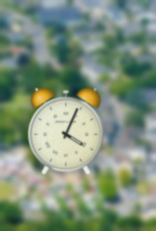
4:04
